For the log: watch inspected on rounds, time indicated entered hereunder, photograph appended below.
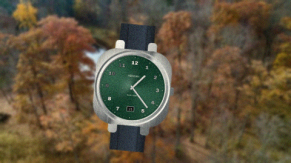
1:23
